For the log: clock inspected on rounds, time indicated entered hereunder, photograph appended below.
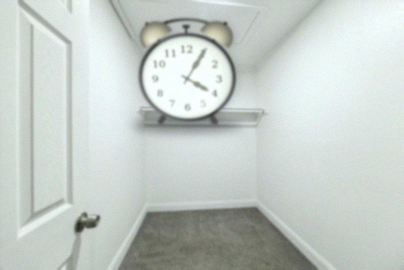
4:05
